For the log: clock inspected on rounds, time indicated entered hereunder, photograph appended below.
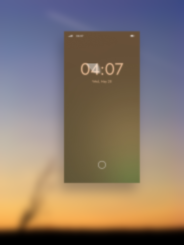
4:07
